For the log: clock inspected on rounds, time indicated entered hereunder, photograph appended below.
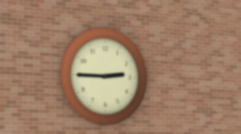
2:45
